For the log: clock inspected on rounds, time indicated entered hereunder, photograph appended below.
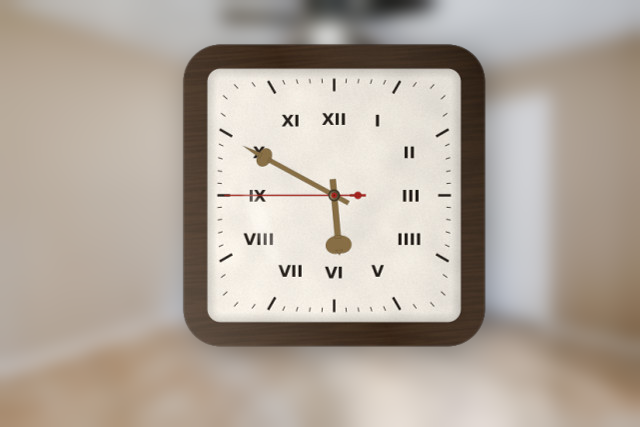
5:49:45
